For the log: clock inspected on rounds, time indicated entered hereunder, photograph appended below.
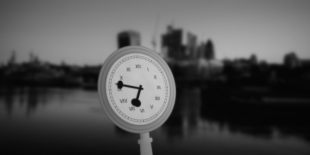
6:47
